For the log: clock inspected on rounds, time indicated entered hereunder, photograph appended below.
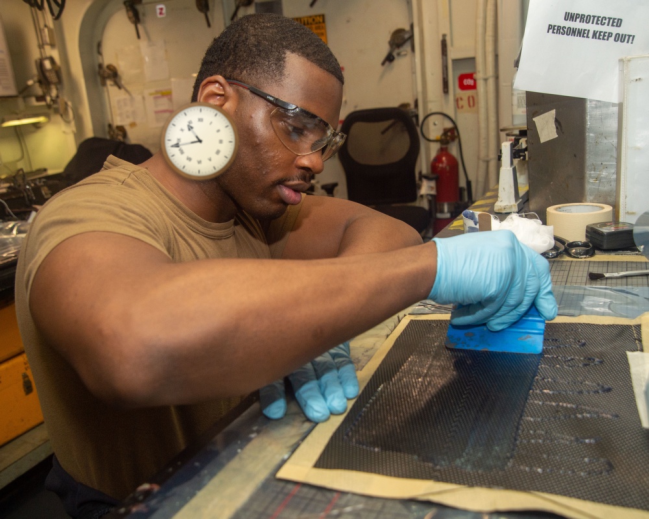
10:43
